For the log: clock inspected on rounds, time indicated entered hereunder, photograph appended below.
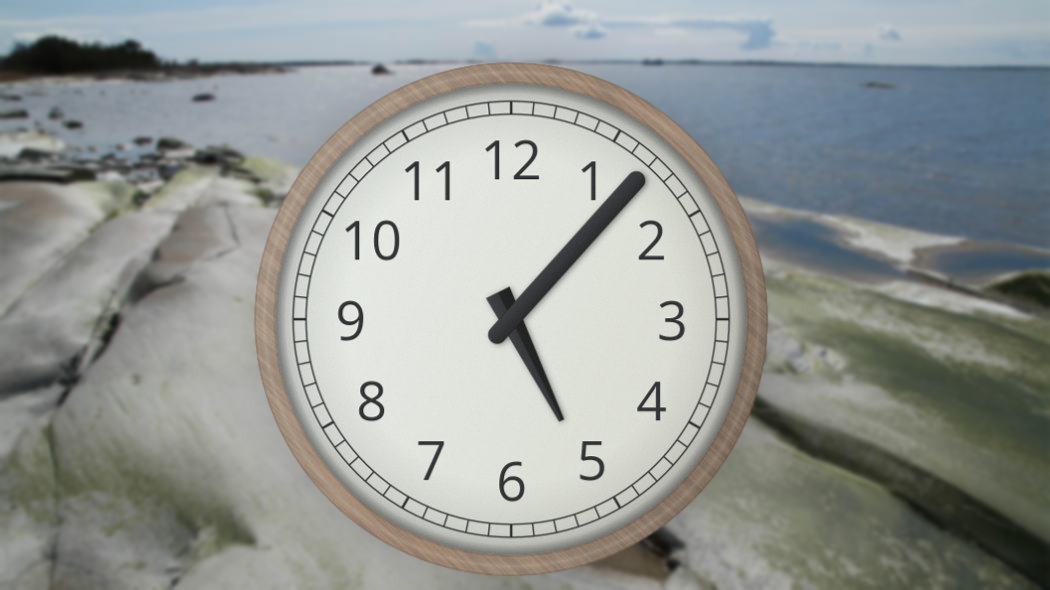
5:07
